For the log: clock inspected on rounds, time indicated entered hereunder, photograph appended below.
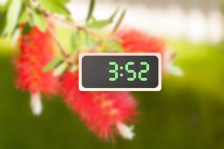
3:52
